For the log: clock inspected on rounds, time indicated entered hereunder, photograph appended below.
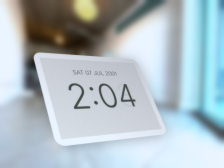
2:04
